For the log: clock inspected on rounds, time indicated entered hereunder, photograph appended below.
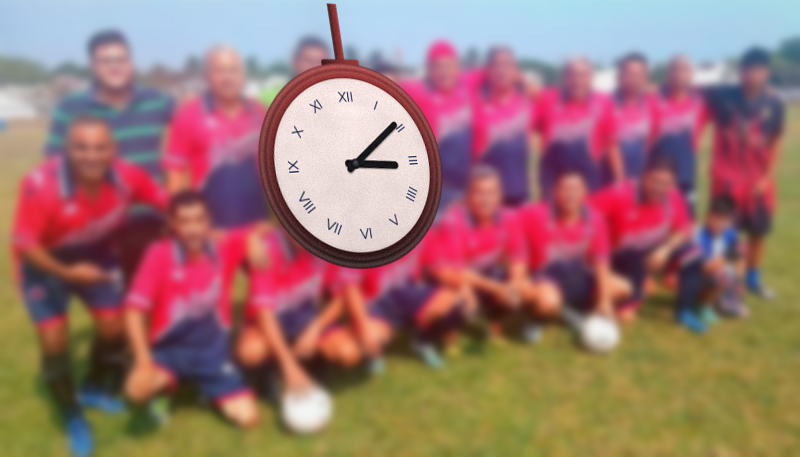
3:09
